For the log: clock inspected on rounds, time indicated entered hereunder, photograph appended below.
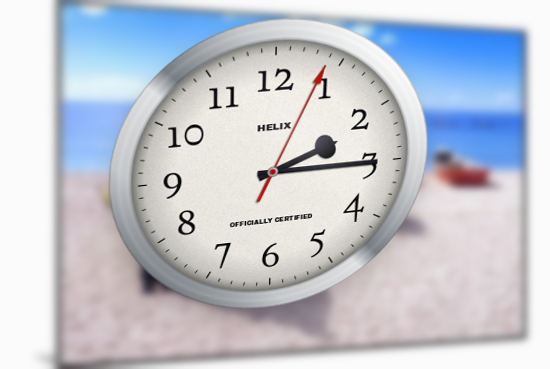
2:15:04
